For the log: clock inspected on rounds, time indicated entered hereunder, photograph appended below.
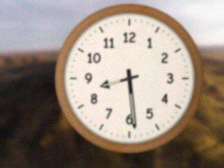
8:29
